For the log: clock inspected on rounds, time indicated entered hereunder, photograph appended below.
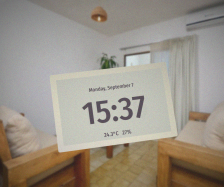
15:37
